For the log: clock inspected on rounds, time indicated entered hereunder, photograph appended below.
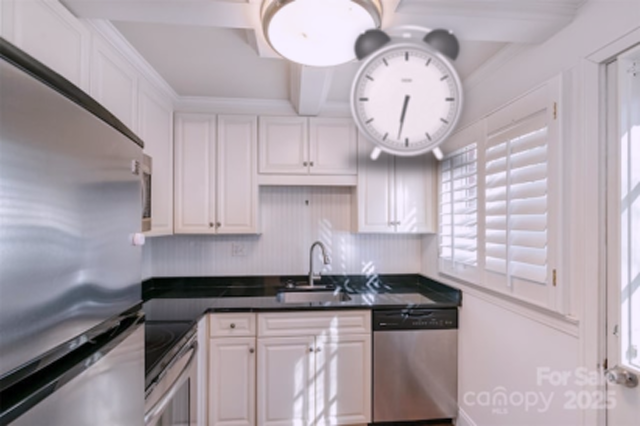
6:32
